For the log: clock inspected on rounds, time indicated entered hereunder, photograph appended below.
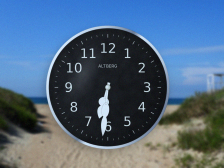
6:31
